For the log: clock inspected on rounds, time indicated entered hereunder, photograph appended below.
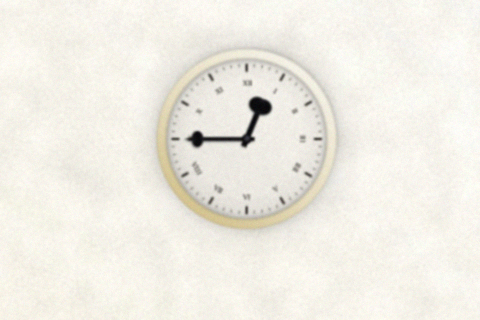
12:45
